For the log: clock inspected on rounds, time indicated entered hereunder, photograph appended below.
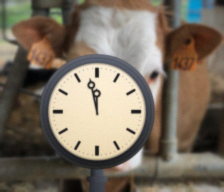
11:58
